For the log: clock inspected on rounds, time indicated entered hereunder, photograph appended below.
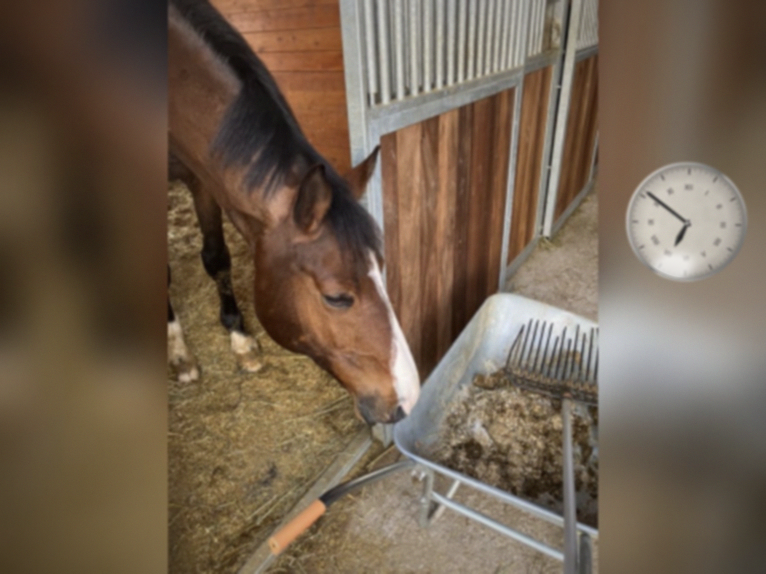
6:51
